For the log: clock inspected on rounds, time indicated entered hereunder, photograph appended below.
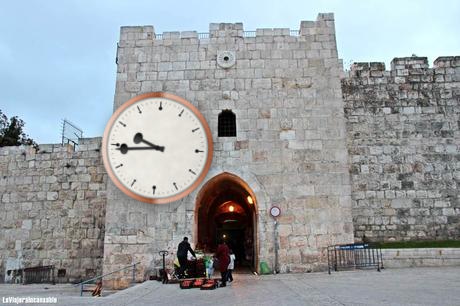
9:44
